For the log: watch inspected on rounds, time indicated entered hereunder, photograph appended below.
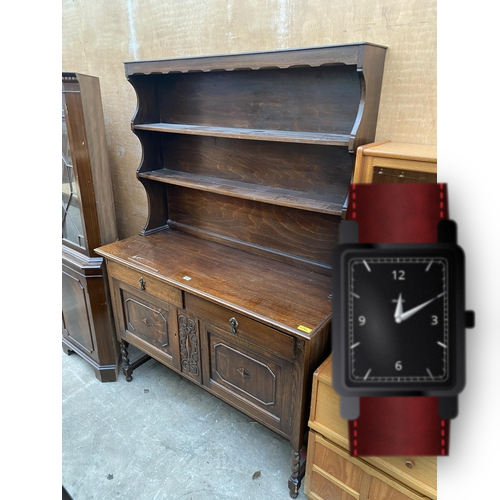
12:10
